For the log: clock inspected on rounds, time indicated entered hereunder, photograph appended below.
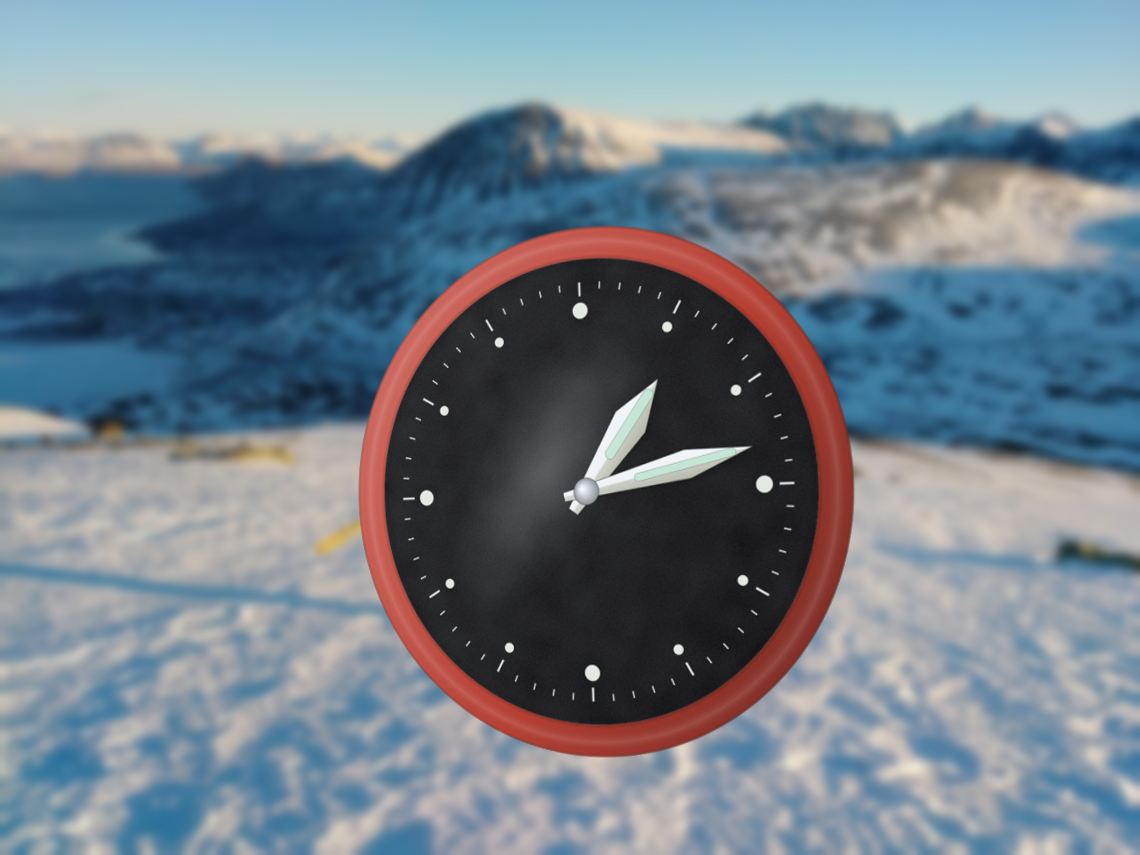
1:13
